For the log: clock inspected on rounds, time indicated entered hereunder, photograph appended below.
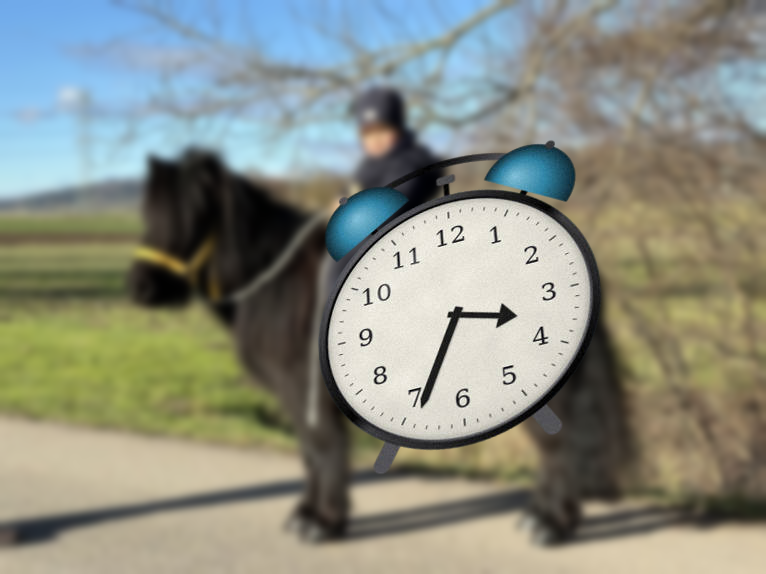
3:34
